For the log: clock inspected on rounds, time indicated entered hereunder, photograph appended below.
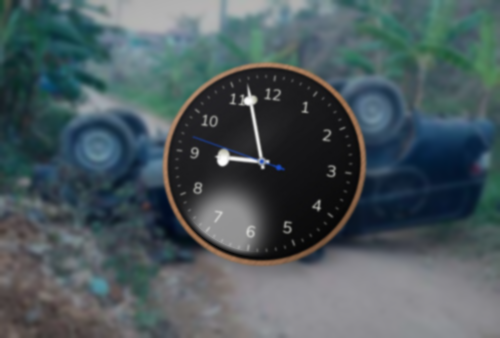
8:56:47
